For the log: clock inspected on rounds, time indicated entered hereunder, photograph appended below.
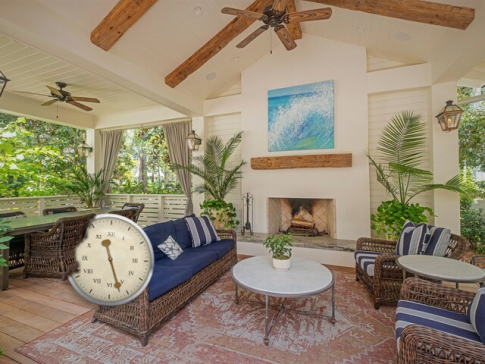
11:27
